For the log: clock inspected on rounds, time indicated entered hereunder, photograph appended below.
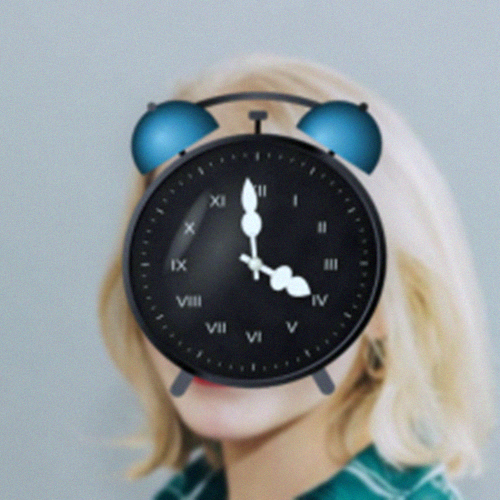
3:59
